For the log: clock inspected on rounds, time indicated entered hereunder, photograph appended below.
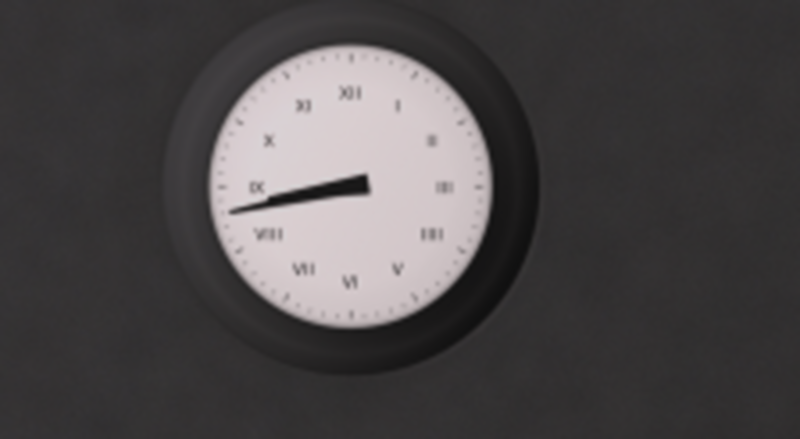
8:43
